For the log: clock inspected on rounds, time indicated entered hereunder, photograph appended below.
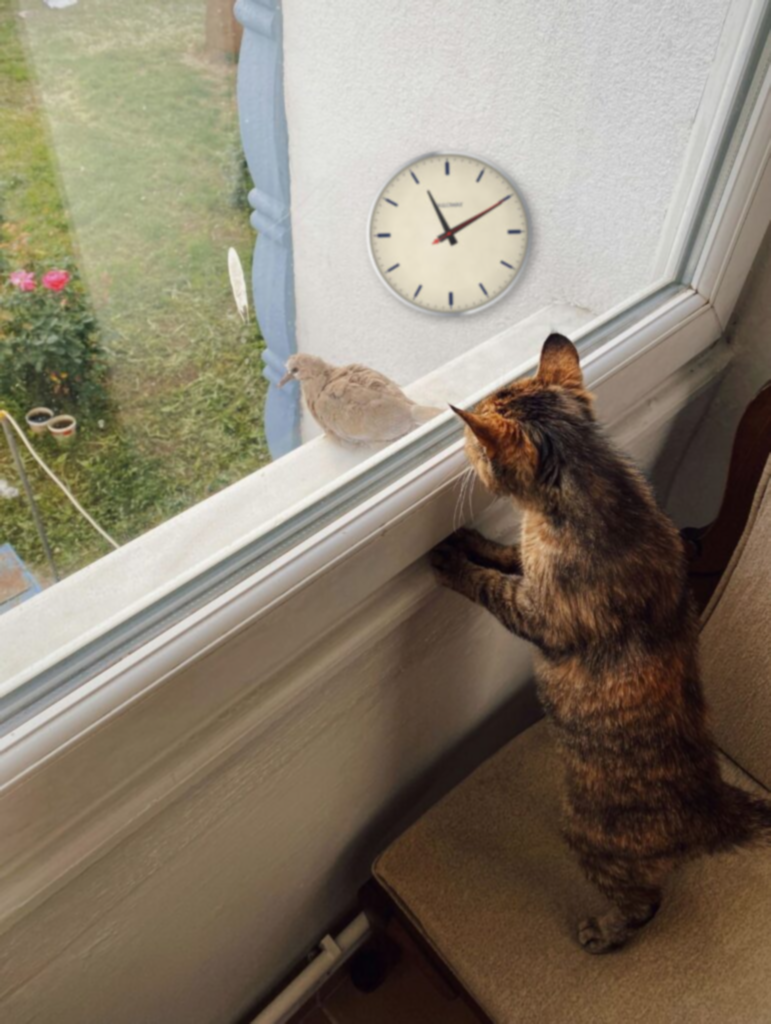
11:10:10
